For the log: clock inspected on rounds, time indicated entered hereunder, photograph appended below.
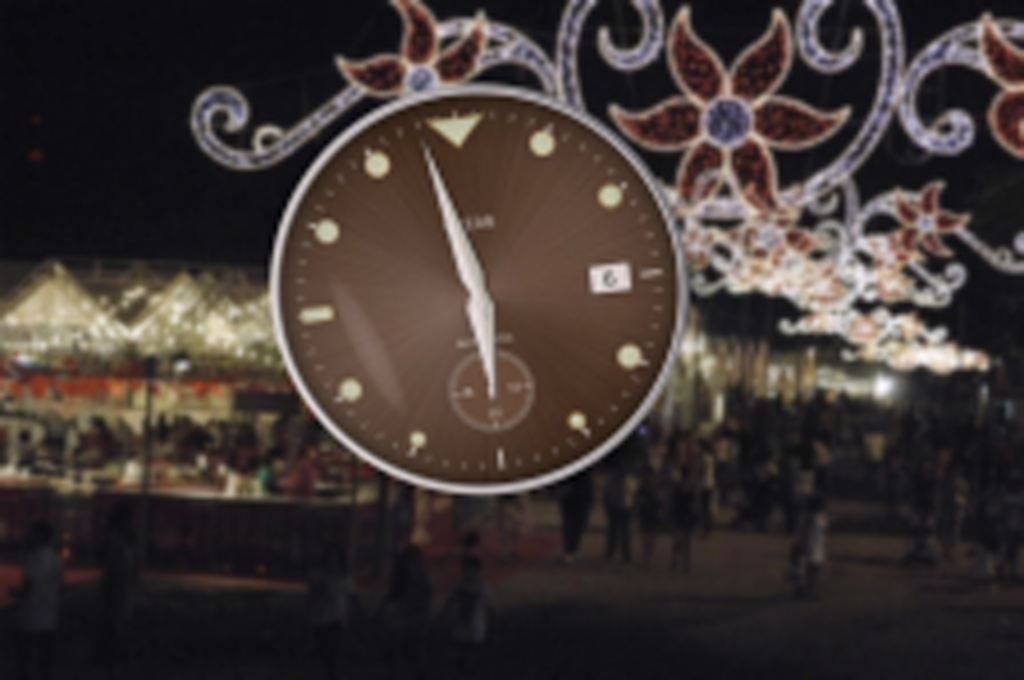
5:58
